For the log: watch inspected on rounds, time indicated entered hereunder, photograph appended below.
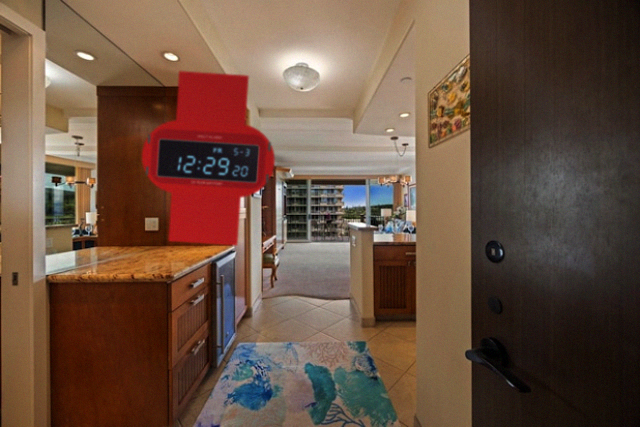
12:29:20
